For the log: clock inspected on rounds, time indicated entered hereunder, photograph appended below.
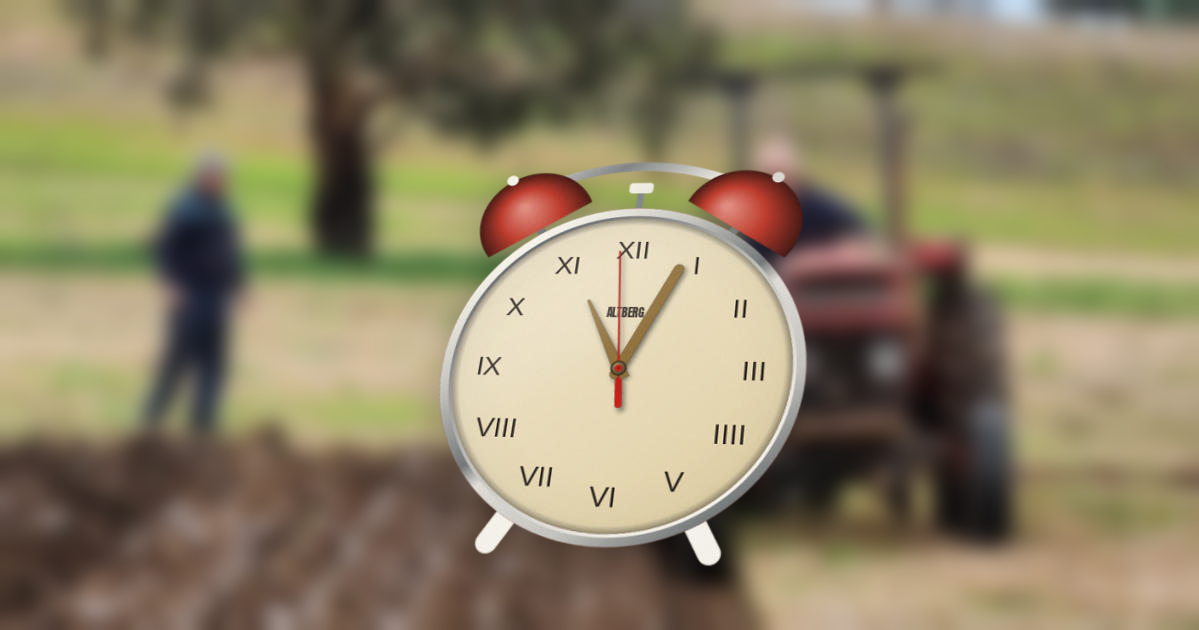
11:03:59
